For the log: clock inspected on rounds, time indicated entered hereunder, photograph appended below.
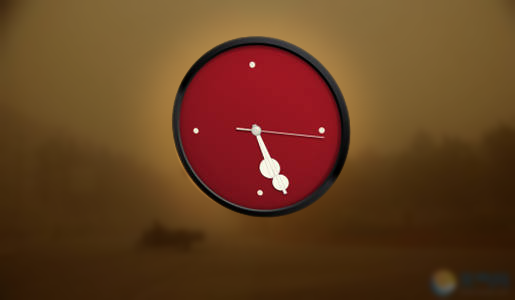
5:26:16
